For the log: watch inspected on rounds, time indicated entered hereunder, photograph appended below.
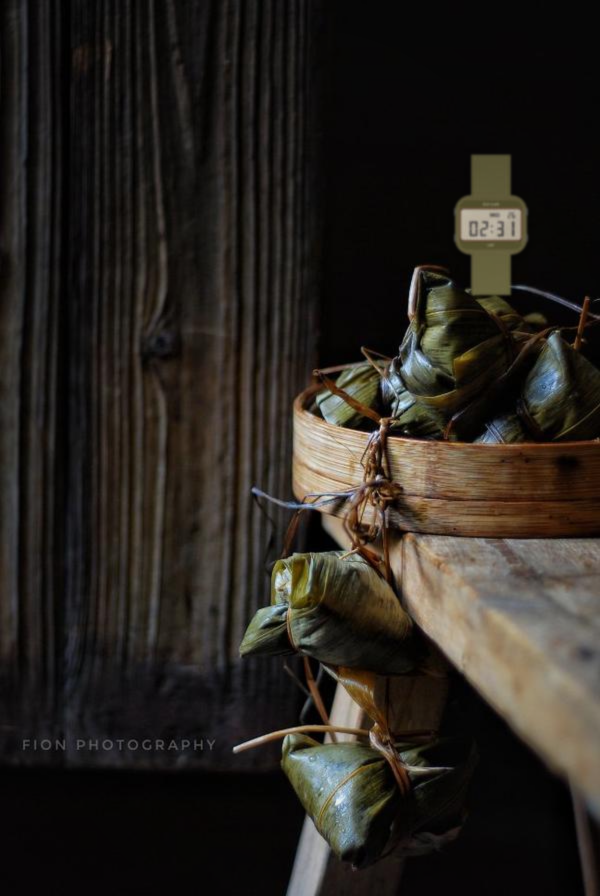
2:31
